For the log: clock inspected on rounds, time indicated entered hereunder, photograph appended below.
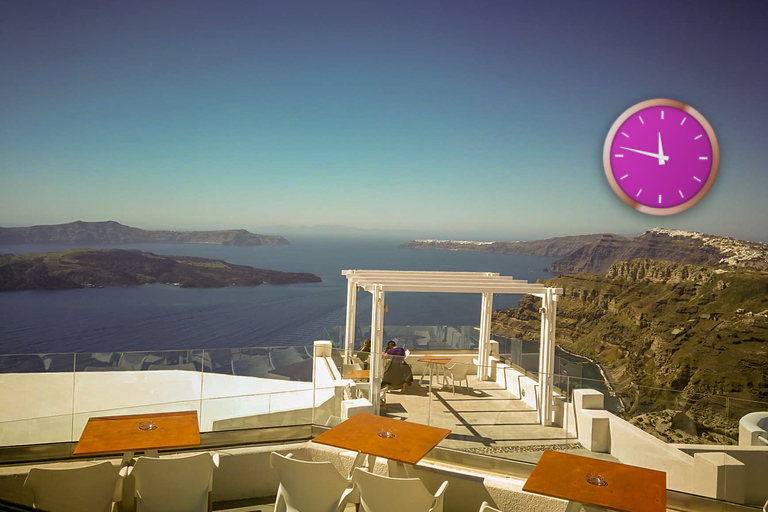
11:47
